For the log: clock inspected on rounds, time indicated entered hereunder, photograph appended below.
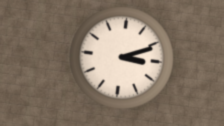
3:11
